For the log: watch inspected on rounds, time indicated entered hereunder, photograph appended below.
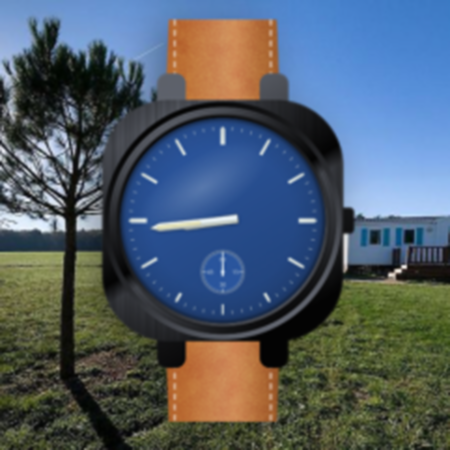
8:44
